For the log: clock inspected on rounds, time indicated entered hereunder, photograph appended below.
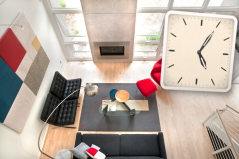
5:05
